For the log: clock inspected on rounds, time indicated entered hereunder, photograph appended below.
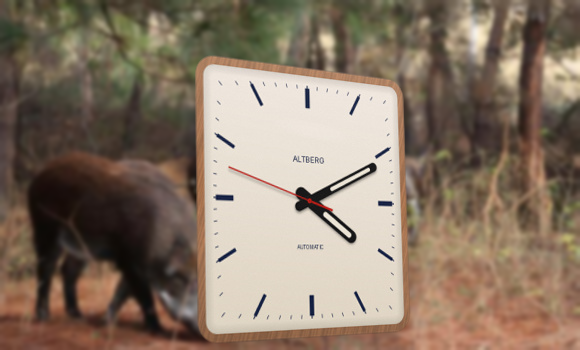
4:10:48
